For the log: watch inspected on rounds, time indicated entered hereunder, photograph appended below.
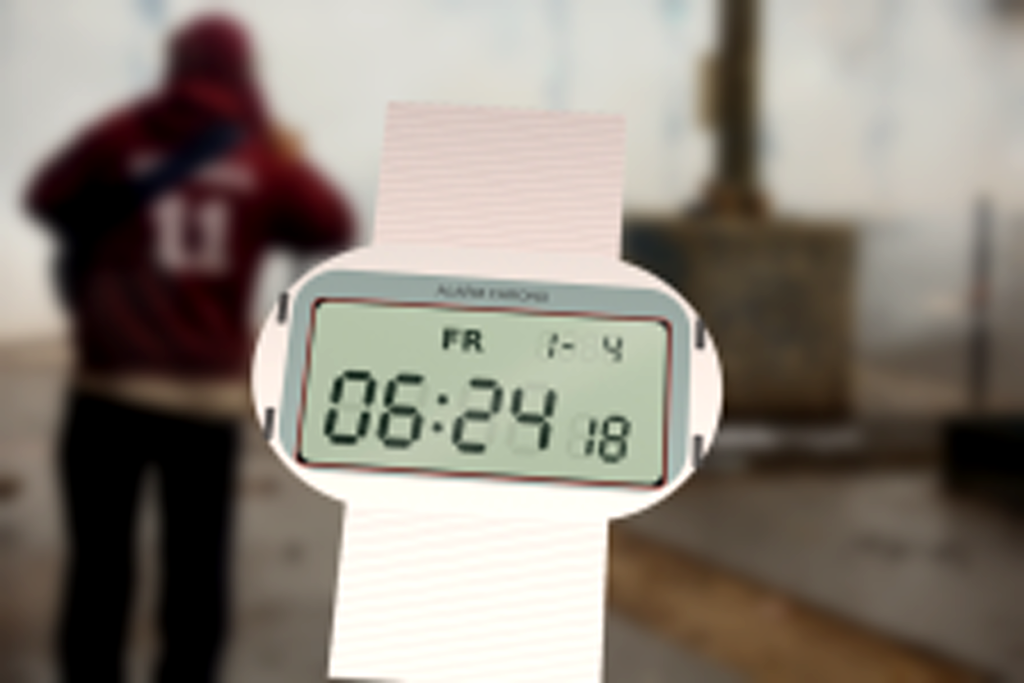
6:24:18
